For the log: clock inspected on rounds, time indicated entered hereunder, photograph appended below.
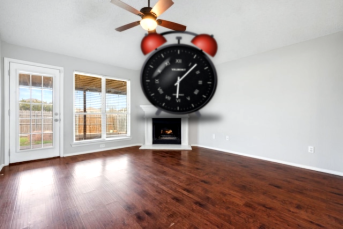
6:07
